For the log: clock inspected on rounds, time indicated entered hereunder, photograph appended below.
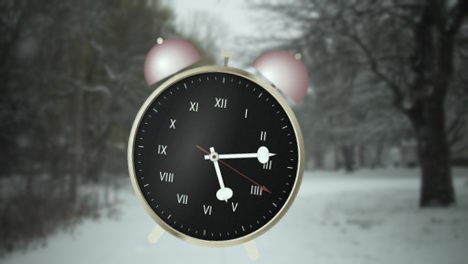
5:13:19
